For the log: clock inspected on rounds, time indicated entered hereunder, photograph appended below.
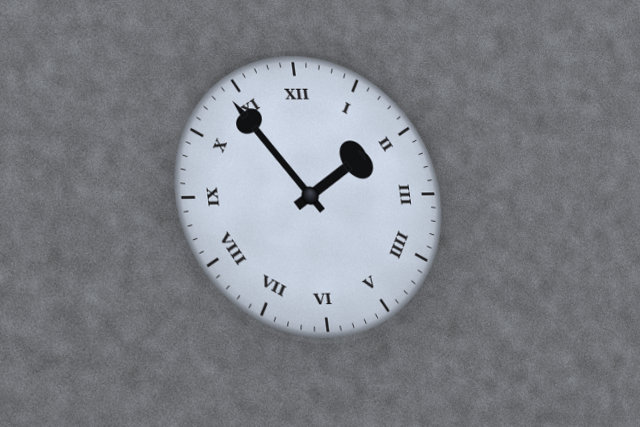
1:54
